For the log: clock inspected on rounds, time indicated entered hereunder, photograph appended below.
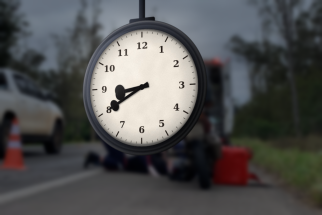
8:40
